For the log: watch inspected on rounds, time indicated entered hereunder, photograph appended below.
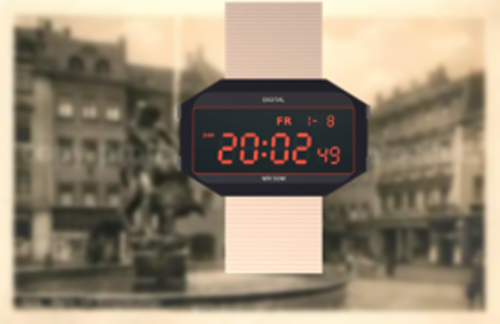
20:02:49
